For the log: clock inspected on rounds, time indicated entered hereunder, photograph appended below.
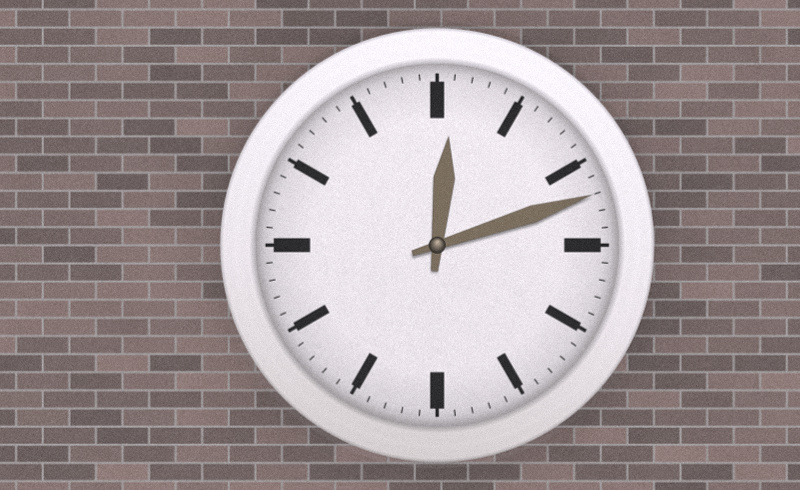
12:12
